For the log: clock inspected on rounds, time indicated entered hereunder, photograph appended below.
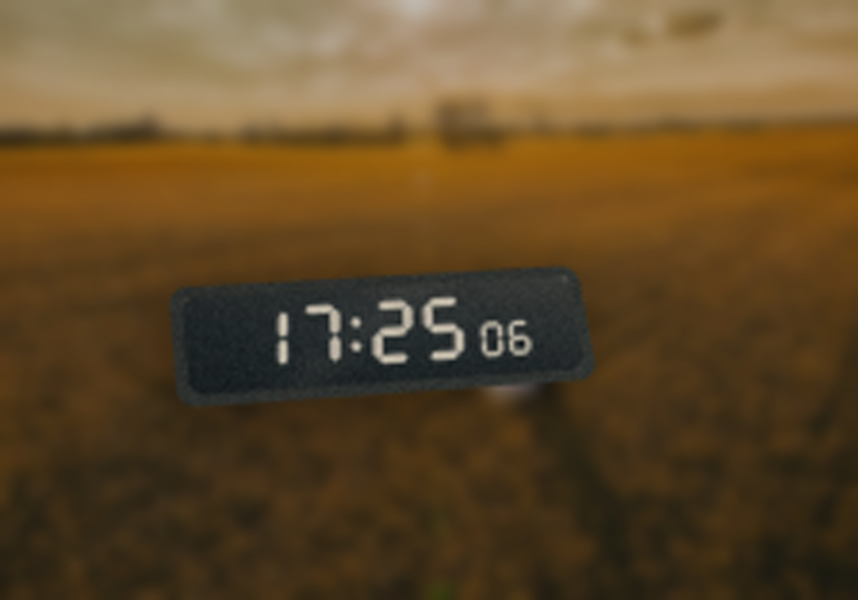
17:25:06
